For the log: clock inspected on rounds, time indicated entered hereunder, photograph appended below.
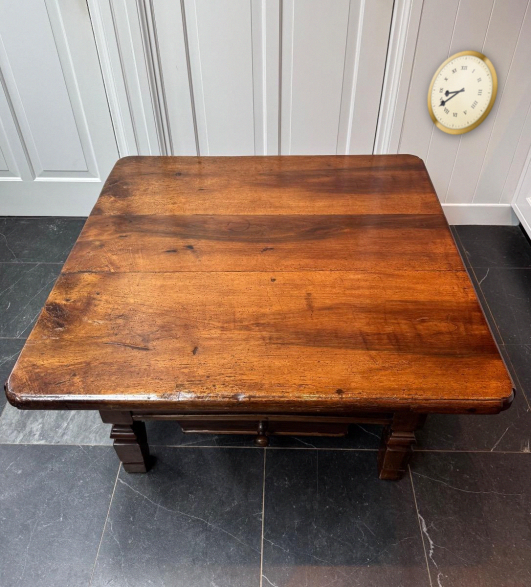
8:39
